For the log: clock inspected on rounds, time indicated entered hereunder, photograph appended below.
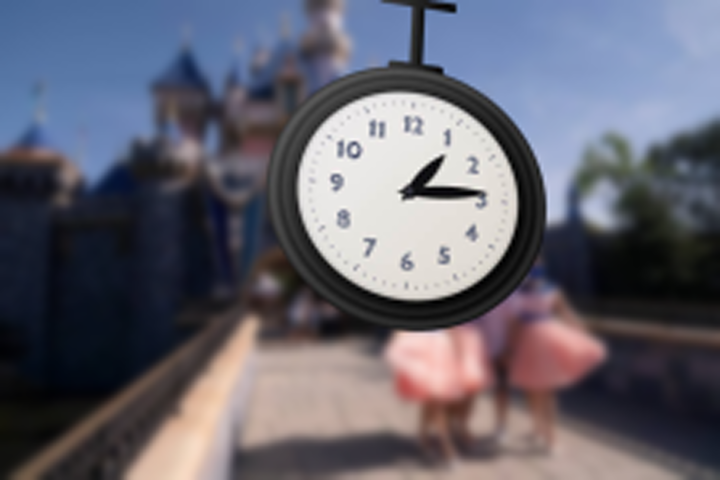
1:14
